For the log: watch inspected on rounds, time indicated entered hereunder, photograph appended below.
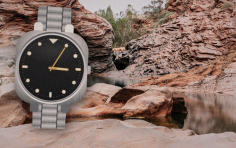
3:05
